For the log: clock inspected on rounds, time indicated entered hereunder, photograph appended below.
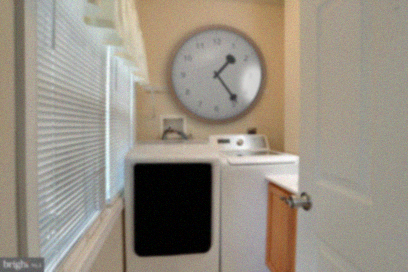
1:24
